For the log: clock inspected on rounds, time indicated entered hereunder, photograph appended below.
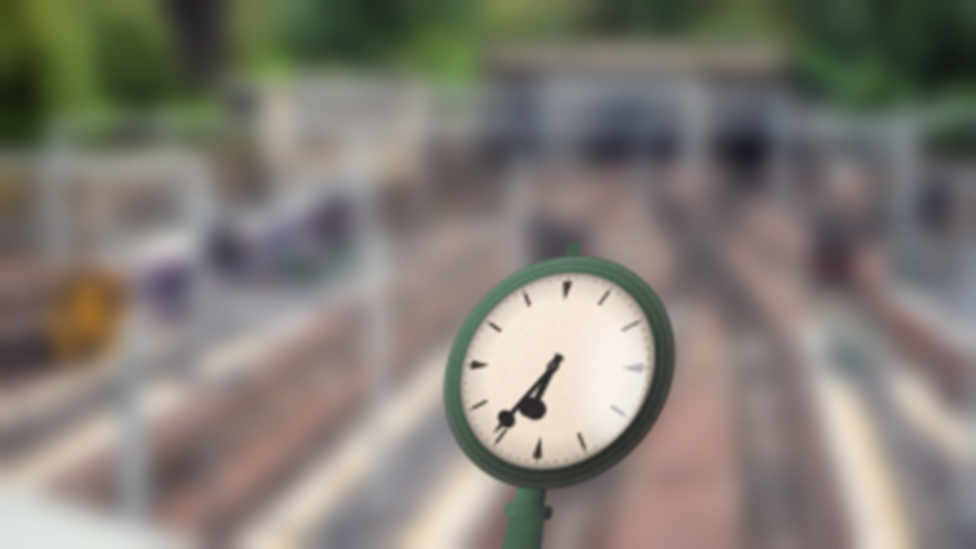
6:36
